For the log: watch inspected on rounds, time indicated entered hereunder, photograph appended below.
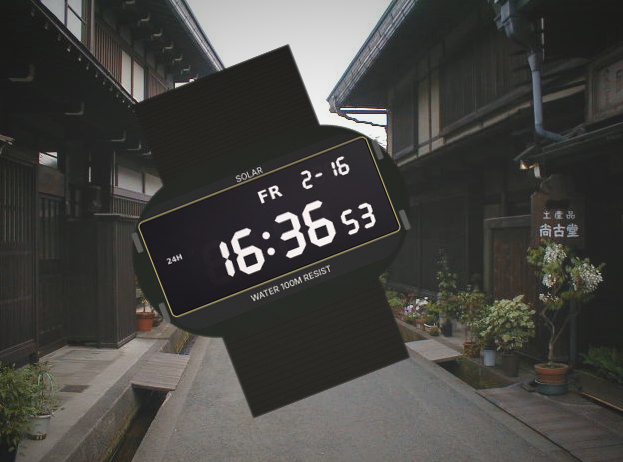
16:36:53
